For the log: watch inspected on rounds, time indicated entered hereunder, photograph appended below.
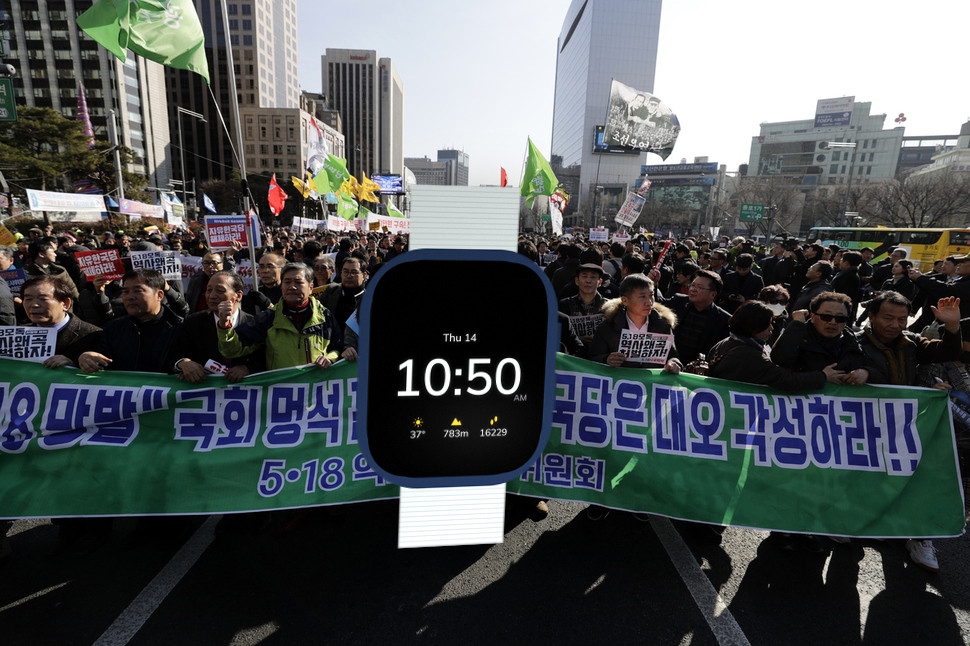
10:50
